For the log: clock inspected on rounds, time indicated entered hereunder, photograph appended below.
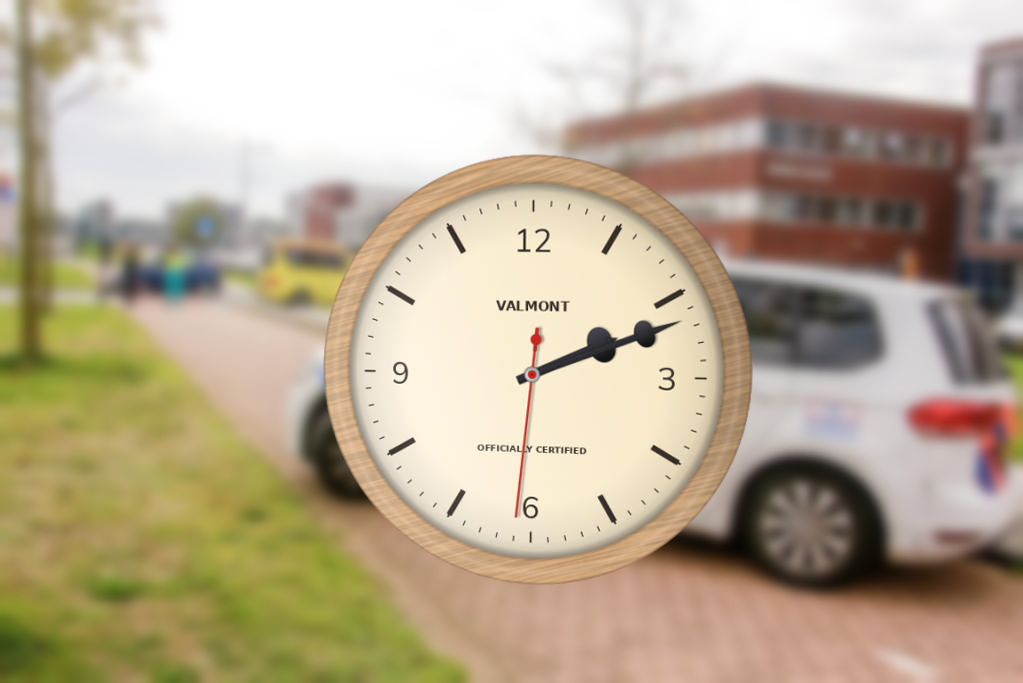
2:11:31
